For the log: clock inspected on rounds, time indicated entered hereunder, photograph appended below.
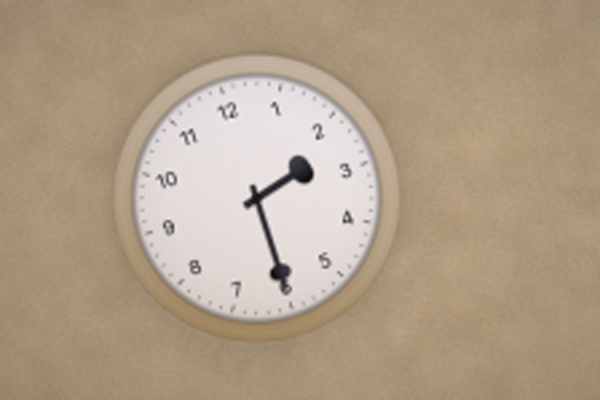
2:30
